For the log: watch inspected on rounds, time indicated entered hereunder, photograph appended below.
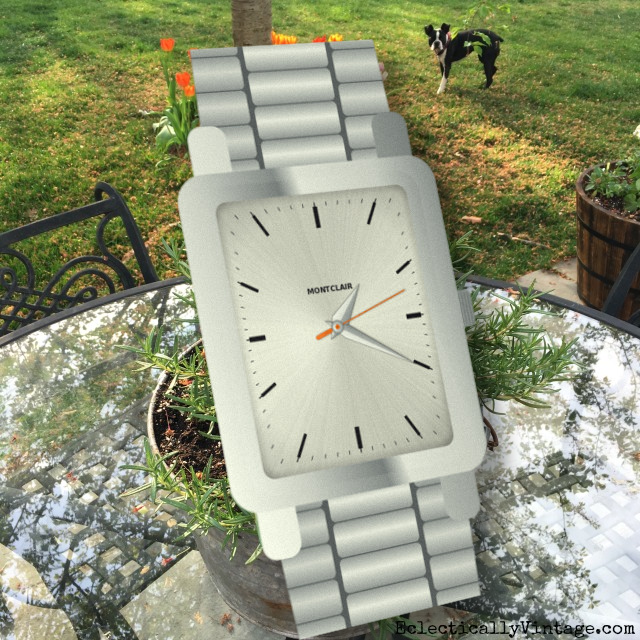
1:20:12
